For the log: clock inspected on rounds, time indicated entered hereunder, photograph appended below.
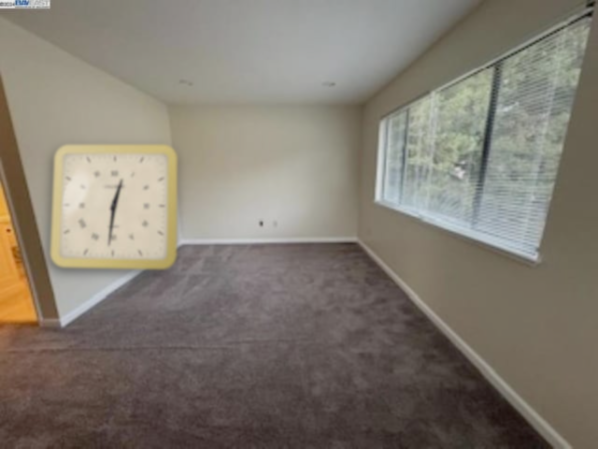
12:31
